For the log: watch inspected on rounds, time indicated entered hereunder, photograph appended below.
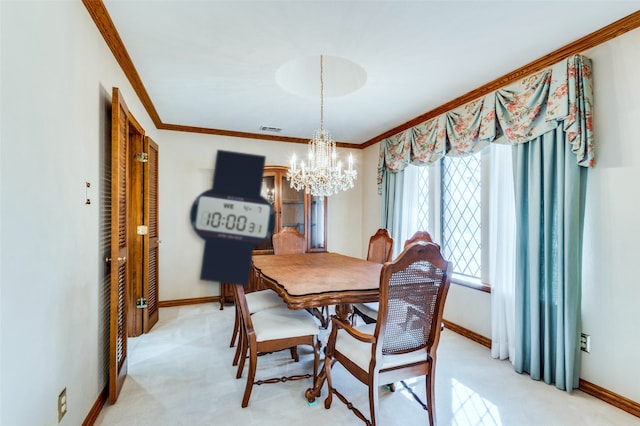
10:00
